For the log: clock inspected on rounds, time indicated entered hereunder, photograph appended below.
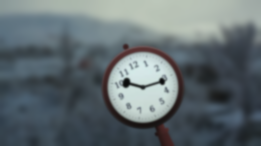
10:16
